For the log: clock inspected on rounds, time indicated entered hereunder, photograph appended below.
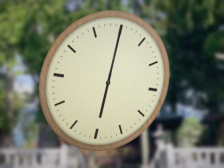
6:00
